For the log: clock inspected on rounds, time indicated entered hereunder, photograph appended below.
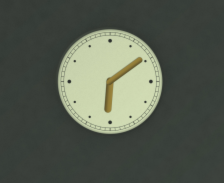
6:09
